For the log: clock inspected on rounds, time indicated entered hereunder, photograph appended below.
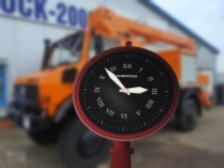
2:53
